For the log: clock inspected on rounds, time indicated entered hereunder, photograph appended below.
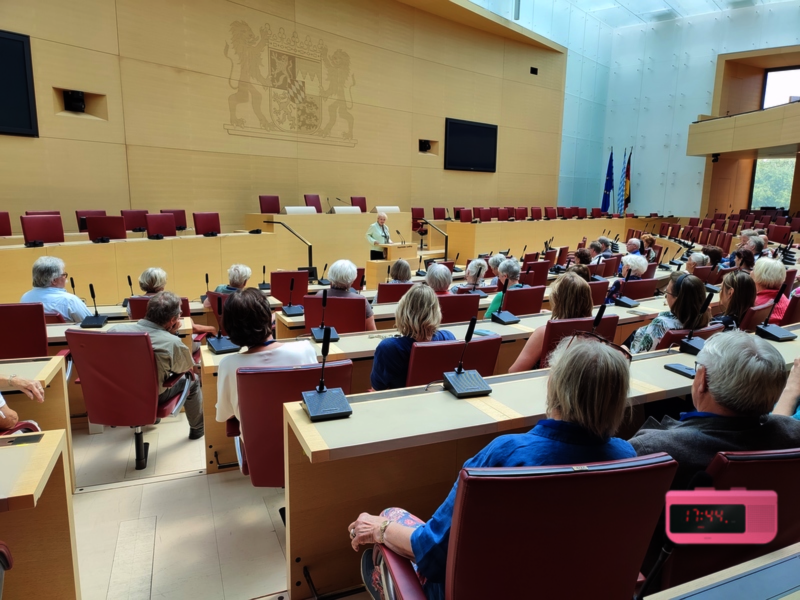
17:44
